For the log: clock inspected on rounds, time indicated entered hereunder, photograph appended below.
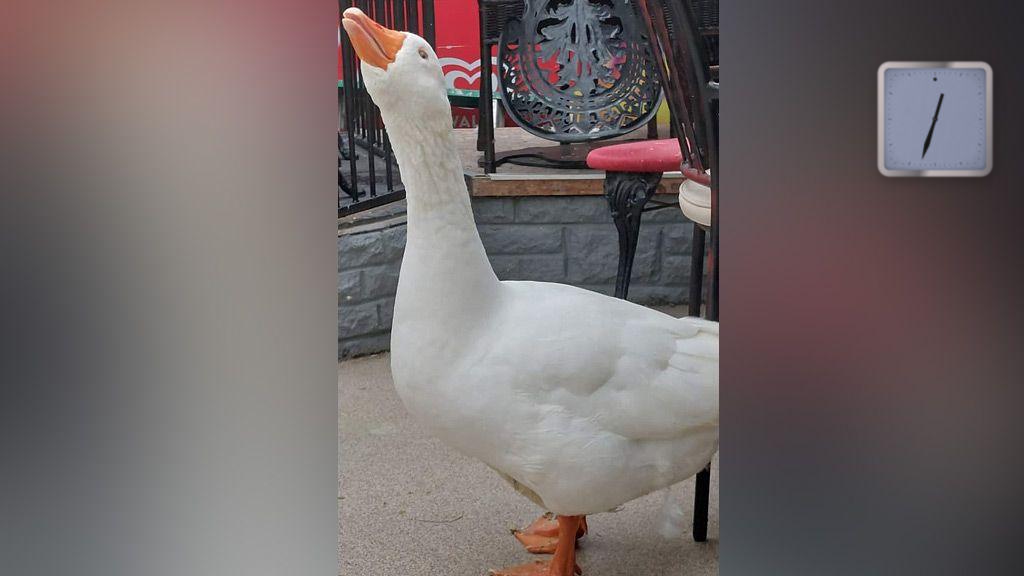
12:33
